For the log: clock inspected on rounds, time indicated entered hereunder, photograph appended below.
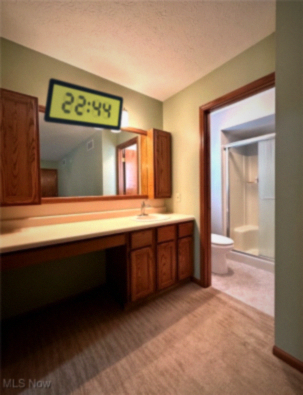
22:44
